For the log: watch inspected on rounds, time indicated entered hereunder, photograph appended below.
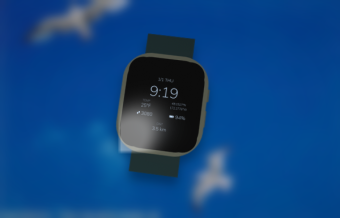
9:19
